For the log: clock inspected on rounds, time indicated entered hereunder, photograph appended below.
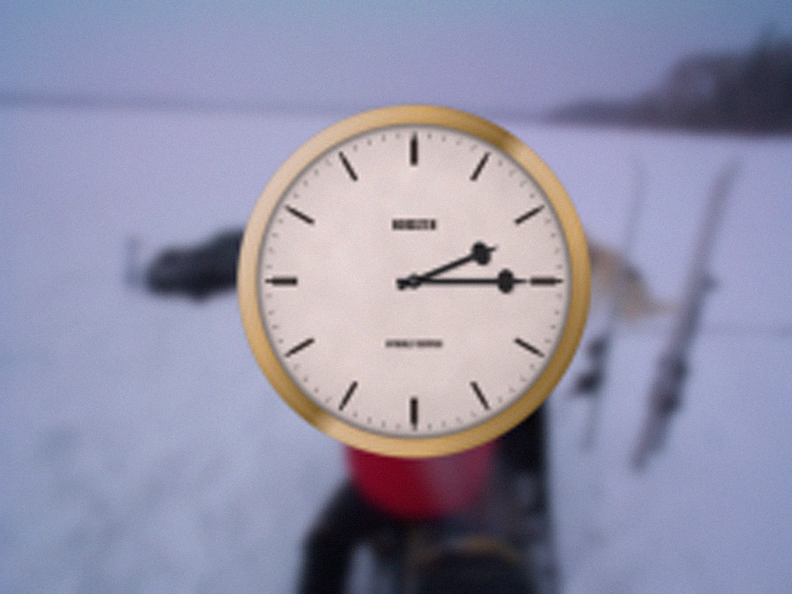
2:15
